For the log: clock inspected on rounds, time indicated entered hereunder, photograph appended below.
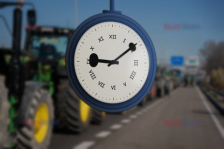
9:09
